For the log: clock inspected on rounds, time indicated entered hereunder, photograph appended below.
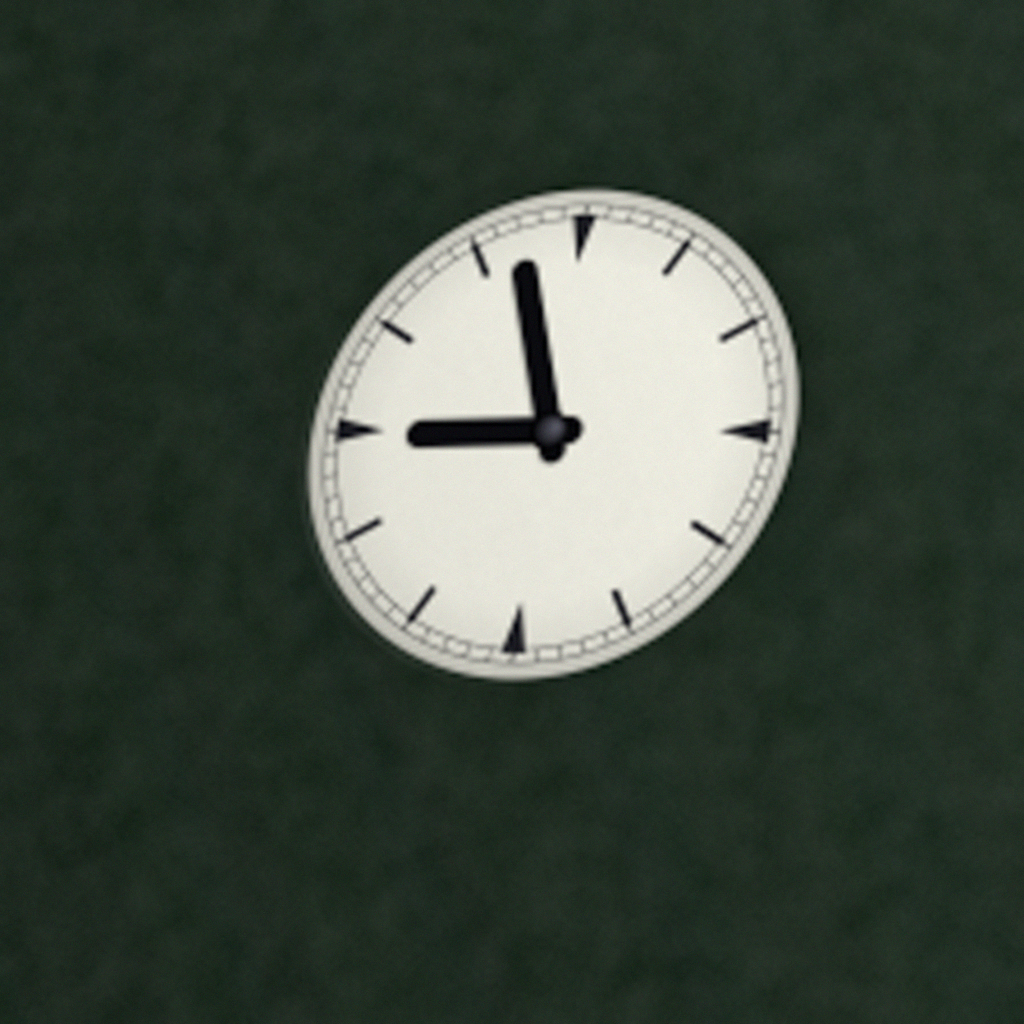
8:57
